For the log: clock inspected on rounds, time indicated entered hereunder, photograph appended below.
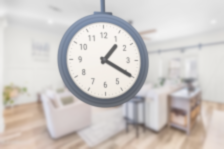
1:20
